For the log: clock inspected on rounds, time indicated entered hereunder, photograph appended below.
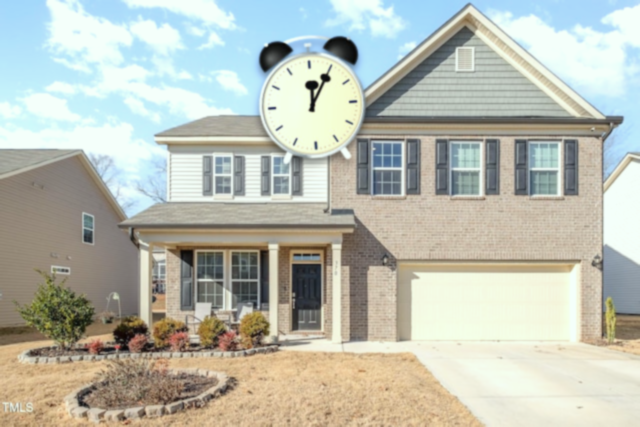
12:05
